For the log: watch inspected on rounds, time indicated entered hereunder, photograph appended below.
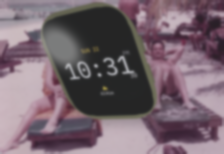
10:31
